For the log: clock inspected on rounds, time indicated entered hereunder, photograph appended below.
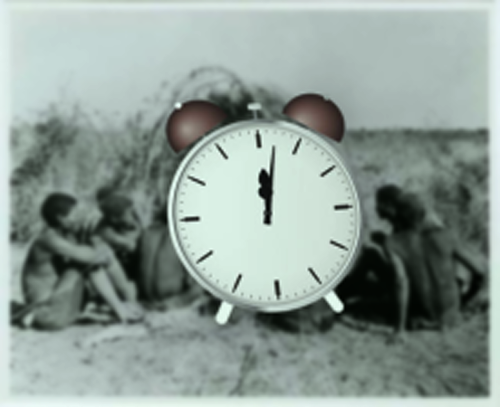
12:02
